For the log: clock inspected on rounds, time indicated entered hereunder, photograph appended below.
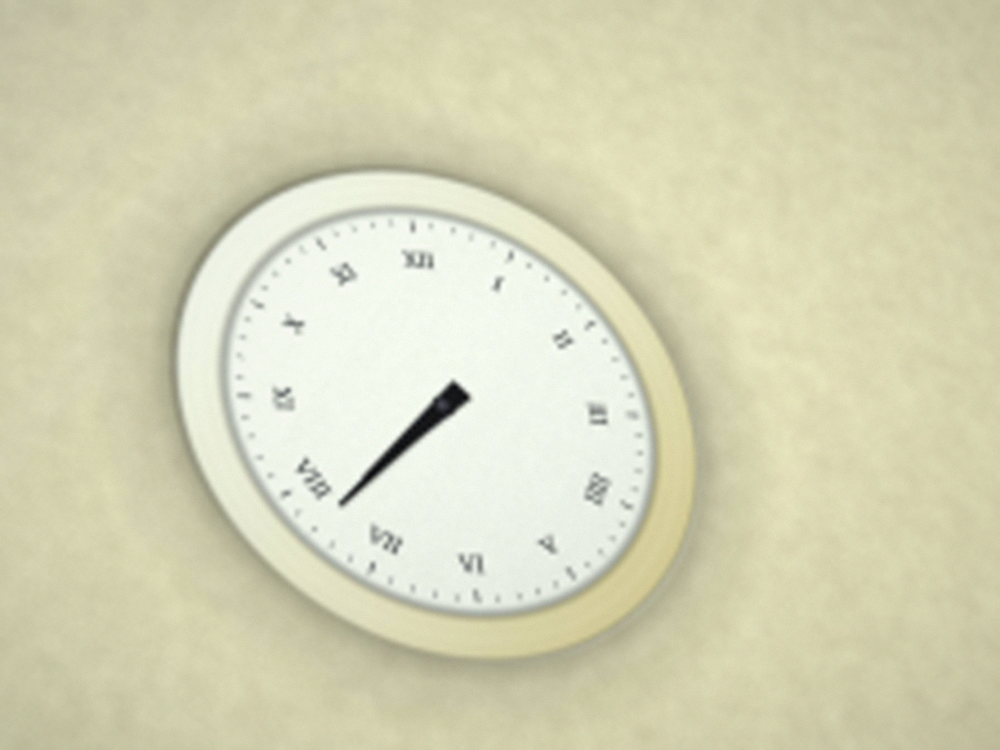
7:38
